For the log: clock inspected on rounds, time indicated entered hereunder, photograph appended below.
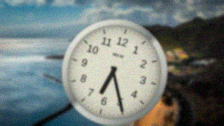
6:25
